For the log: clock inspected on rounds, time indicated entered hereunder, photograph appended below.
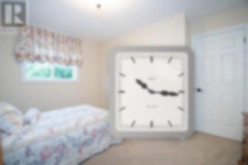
10:16
